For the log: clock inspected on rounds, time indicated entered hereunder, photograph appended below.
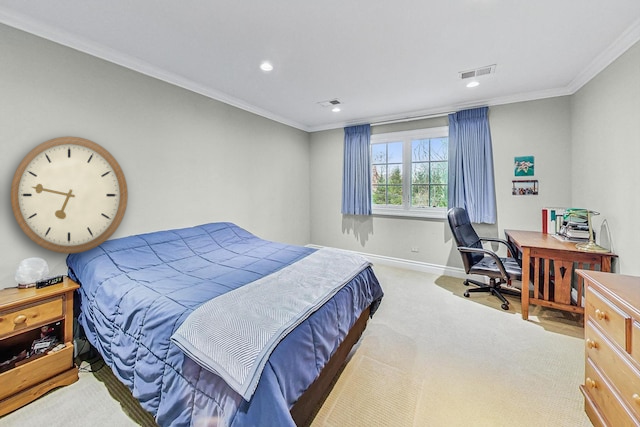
6:47
